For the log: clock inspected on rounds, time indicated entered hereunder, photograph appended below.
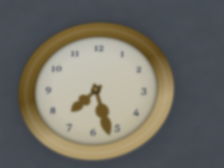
7:27
